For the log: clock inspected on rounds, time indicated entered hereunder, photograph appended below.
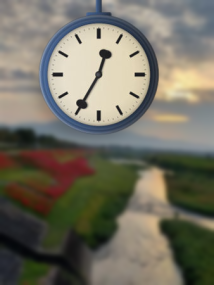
12:35
